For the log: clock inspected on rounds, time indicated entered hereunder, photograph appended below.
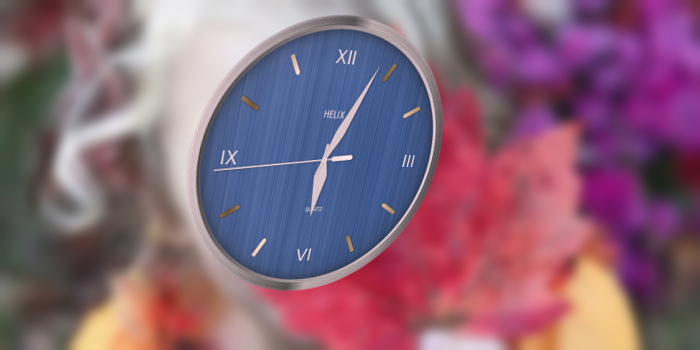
6:03:44
